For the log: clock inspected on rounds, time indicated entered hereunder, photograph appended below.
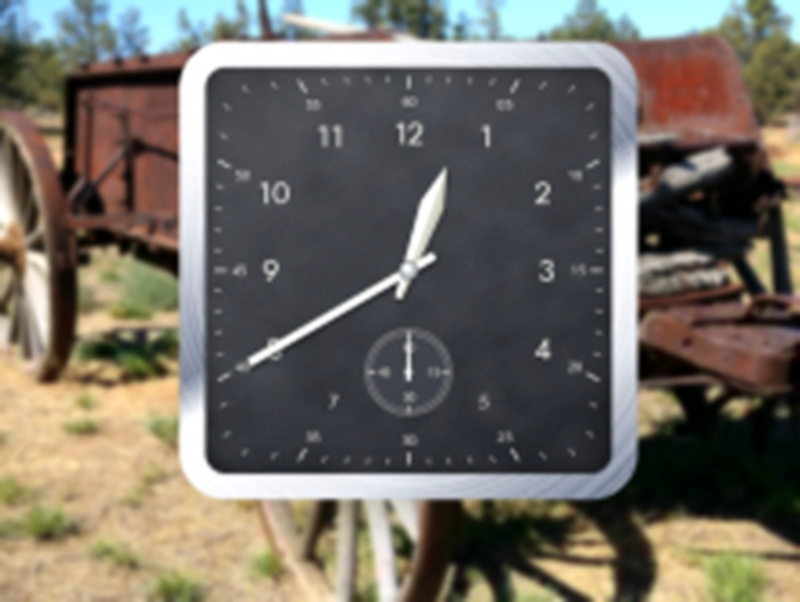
12:40
